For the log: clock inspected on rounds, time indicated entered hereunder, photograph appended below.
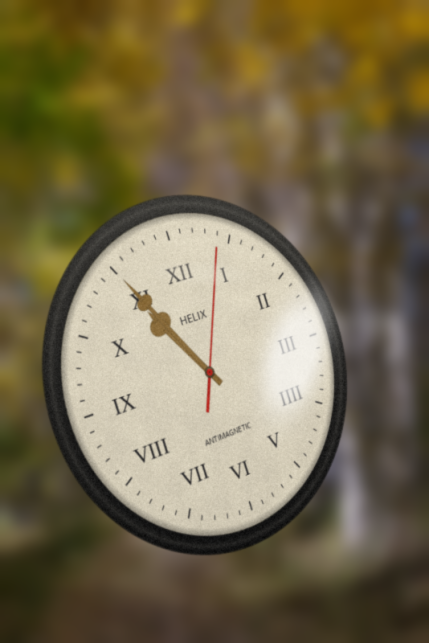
10:55:04
